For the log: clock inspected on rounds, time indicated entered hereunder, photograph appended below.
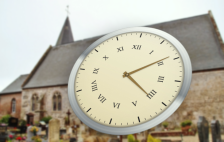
4:09
